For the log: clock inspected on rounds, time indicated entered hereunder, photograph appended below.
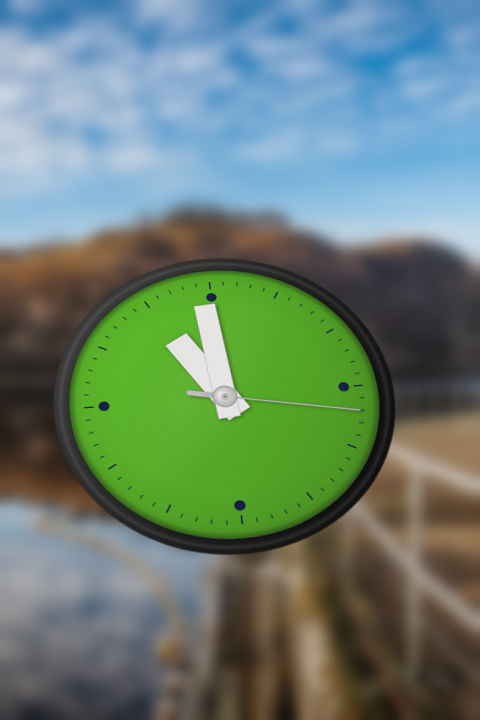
10:59:17
